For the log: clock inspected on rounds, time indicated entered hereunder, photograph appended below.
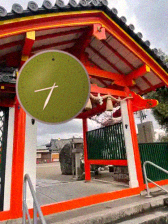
8:34
